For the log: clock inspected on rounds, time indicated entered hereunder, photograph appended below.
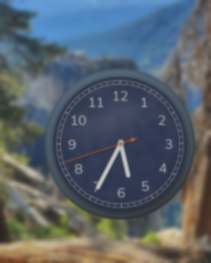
5:34:42
